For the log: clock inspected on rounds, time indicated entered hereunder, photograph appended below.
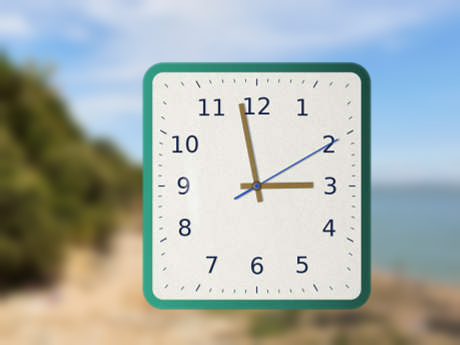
2:58:10
